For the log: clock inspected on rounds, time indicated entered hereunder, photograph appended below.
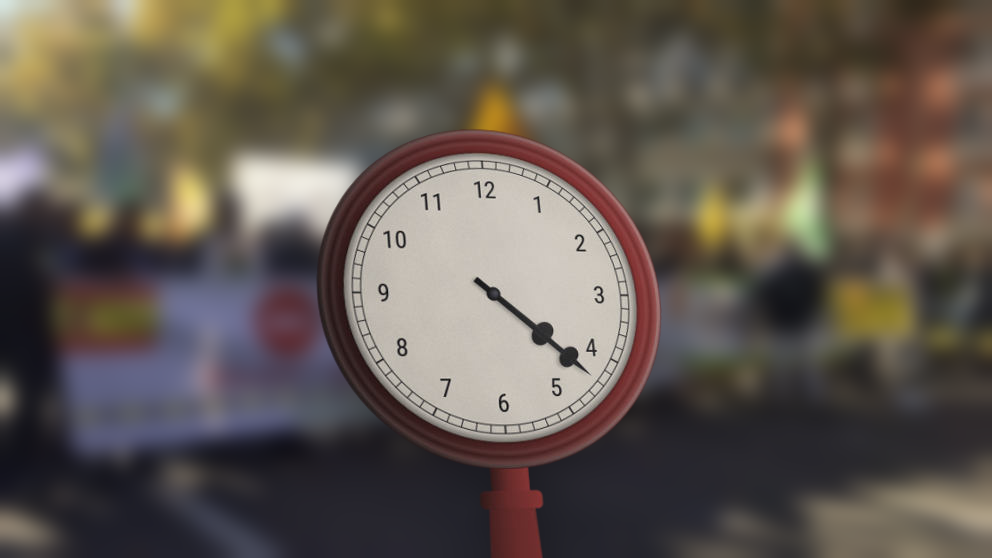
4:22
